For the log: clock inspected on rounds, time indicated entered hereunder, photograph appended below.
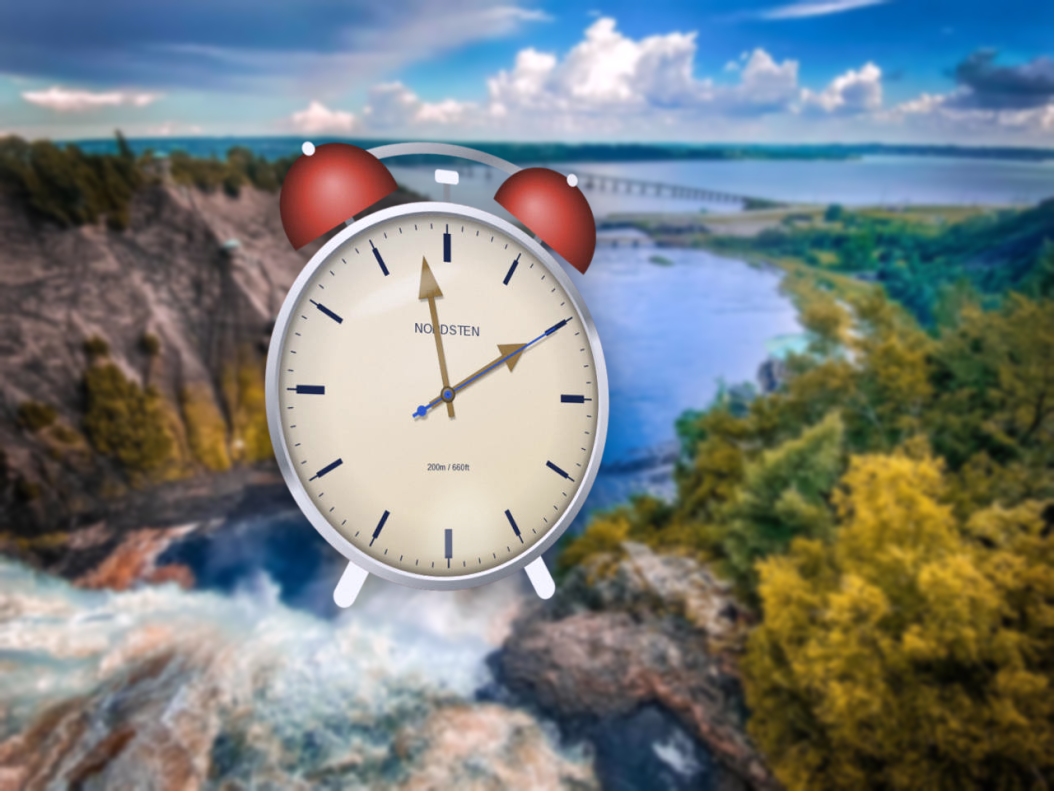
1:58:10
